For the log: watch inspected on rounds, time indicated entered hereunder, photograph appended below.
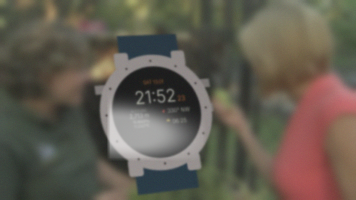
21:52
